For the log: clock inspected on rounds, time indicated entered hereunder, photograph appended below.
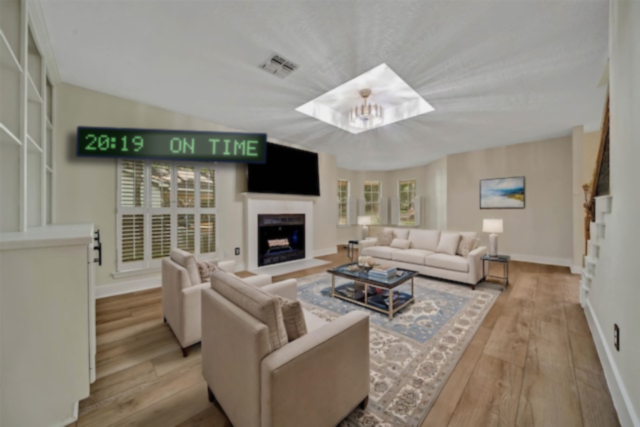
20:19
